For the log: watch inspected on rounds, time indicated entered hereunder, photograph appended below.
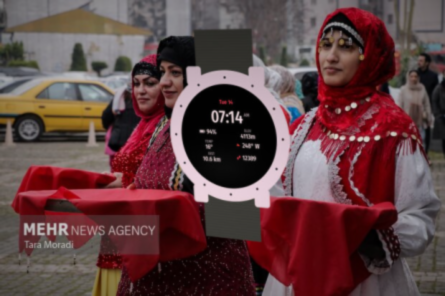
7:14
